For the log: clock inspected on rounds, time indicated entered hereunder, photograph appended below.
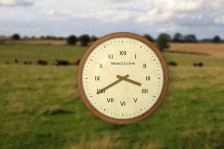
3:40
